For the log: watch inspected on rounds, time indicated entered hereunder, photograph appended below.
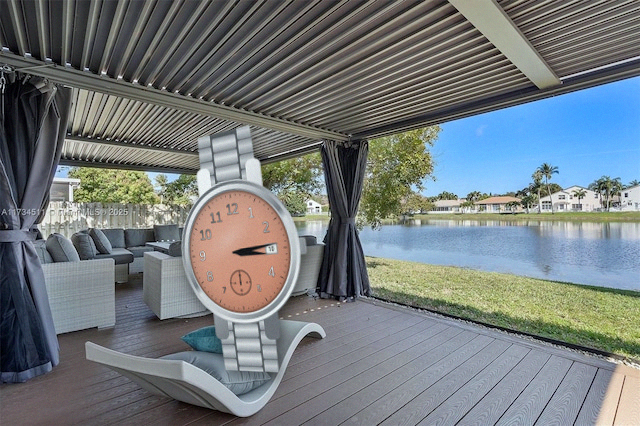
3:14
